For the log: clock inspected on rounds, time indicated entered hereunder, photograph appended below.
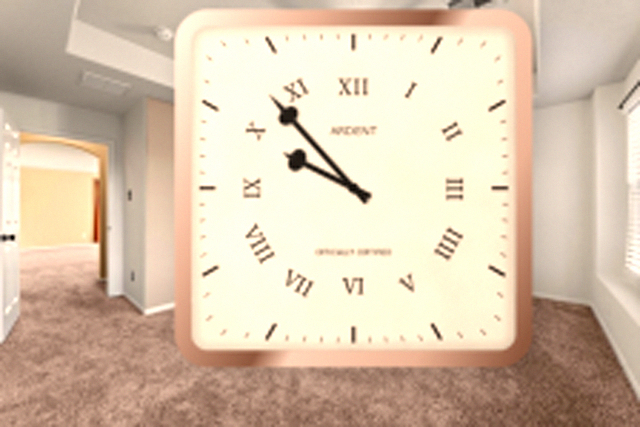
9:53
